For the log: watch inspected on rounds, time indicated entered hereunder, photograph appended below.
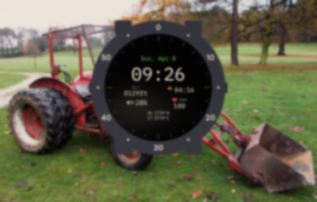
9:26
